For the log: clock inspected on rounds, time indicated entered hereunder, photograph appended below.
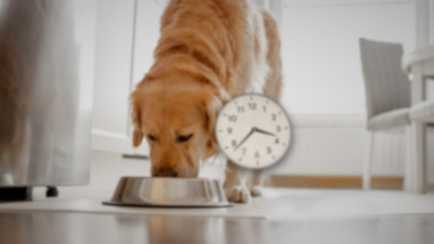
3:38
